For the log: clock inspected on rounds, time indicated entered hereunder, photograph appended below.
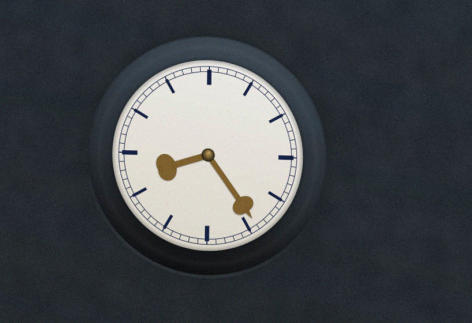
8:24
